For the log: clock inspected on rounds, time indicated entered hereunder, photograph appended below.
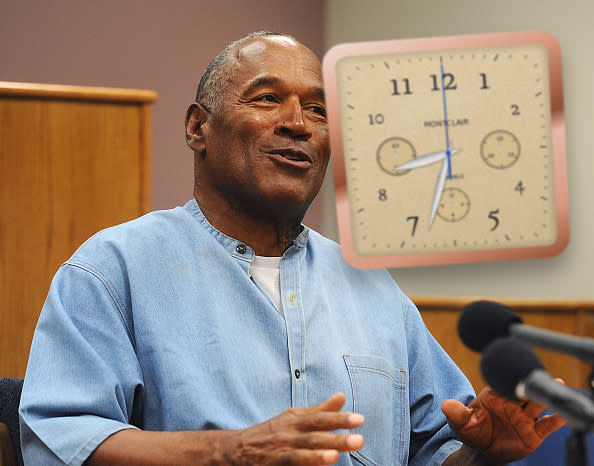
8:33
